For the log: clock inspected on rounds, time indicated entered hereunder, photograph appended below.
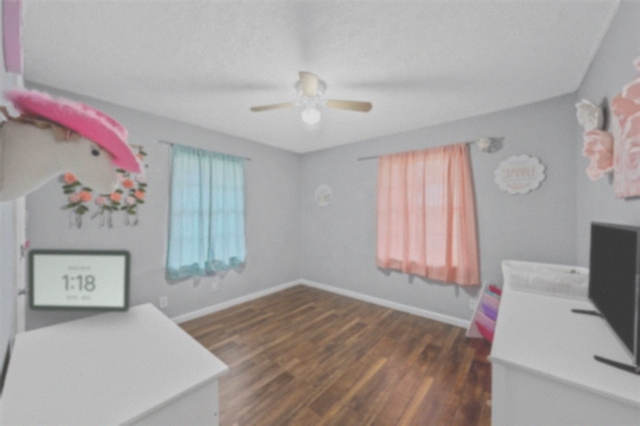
1:18
